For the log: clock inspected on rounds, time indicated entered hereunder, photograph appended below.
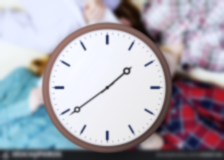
1:39
